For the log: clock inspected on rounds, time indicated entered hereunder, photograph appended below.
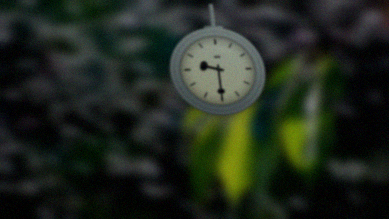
9:30
